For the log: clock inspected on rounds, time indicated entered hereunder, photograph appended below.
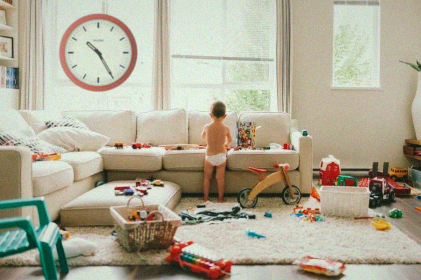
10:25
